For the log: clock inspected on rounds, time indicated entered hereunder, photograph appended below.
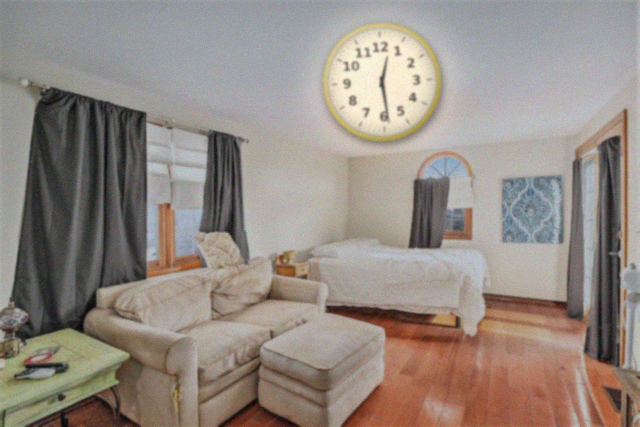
12:29
